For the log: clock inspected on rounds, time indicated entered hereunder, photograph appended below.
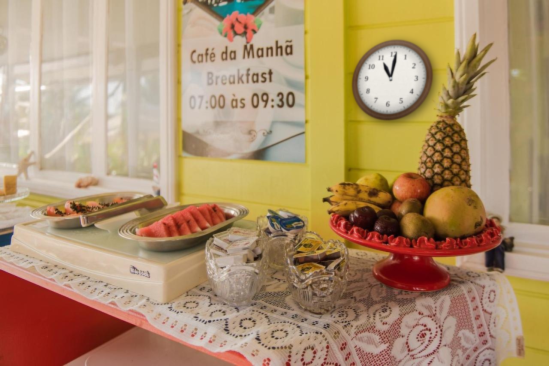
11:01
